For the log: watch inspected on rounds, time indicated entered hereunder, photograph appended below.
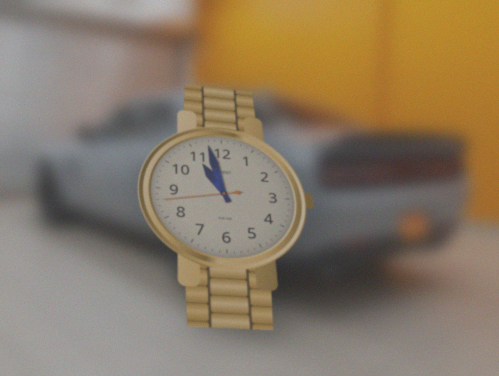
10:57:43
